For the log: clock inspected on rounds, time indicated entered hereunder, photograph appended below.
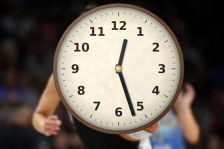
12:27
